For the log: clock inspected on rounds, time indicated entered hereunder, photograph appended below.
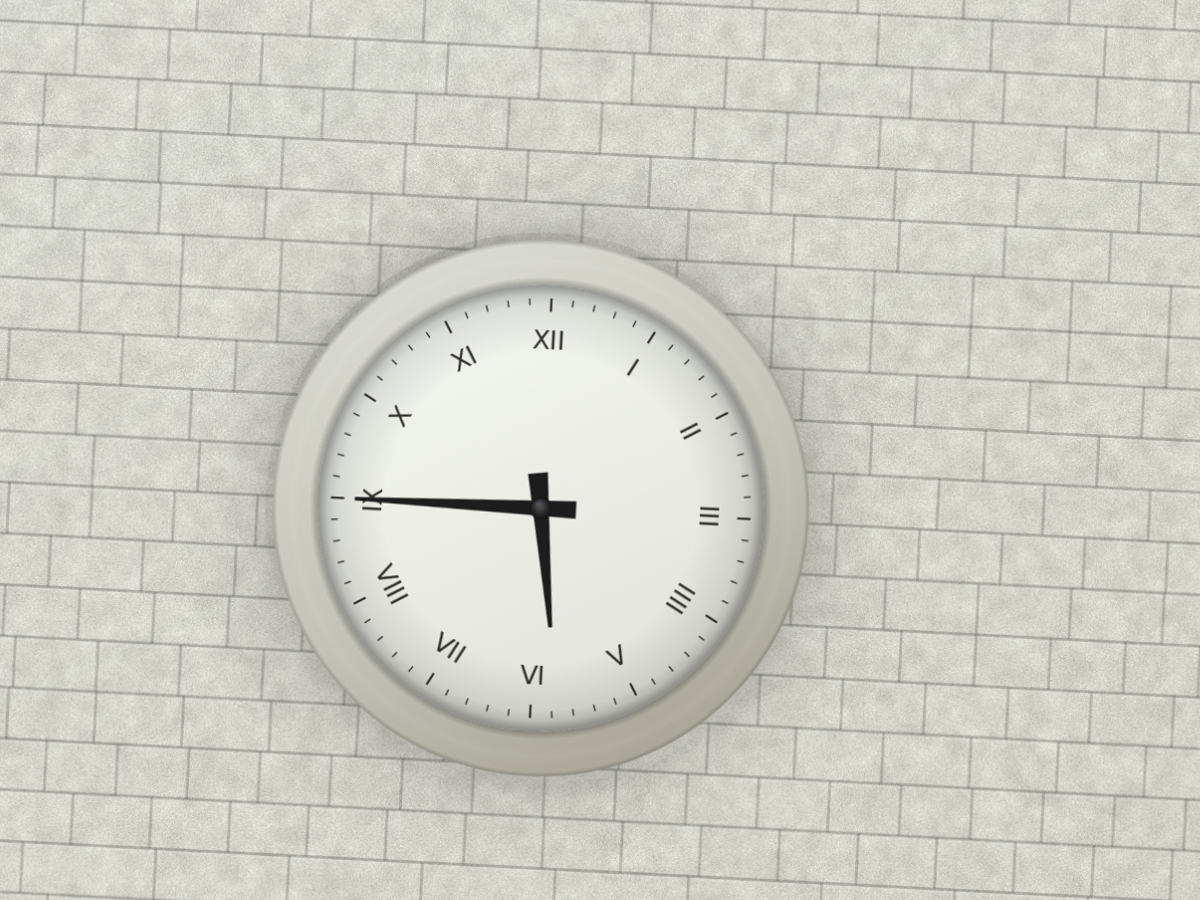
5:45
